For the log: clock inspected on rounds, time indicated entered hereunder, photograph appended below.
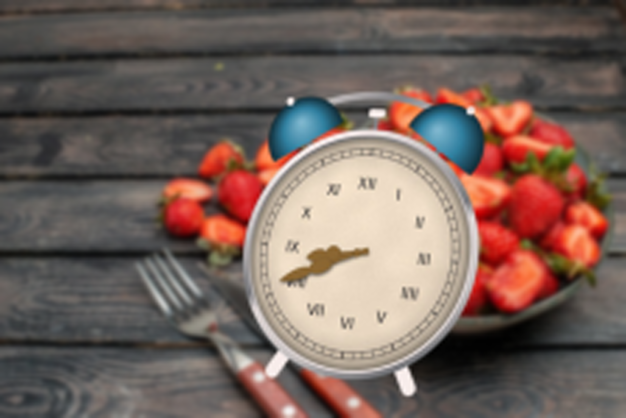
8:41
